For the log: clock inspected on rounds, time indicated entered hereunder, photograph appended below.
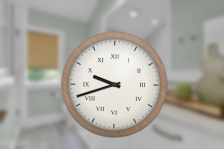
9:42
